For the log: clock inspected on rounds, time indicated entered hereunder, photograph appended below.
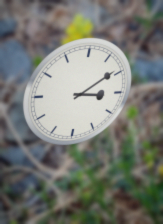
3:09
